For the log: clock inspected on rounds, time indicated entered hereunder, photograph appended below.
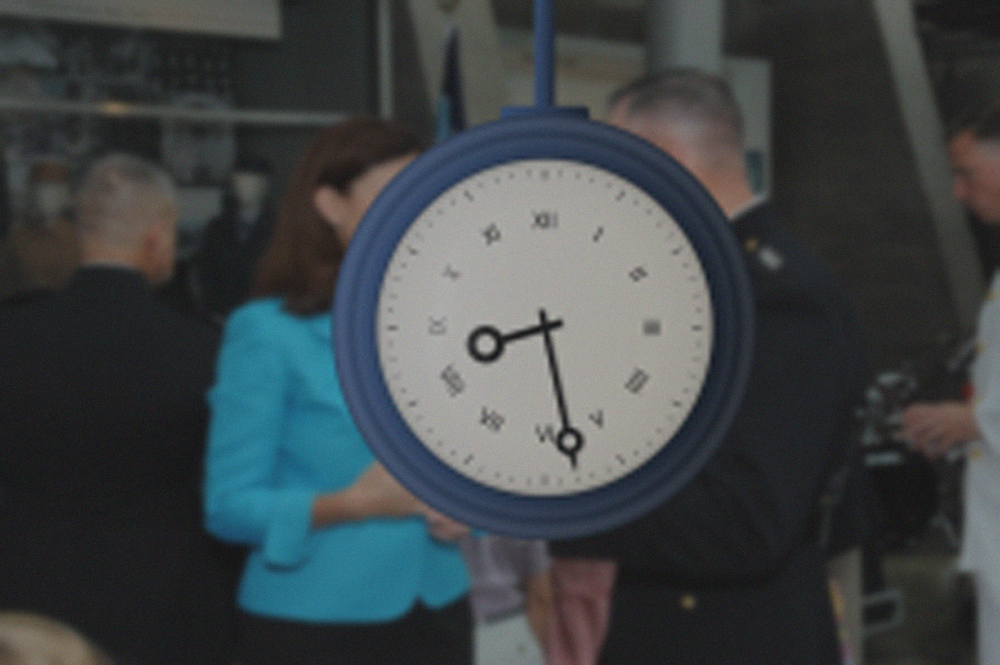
8:28
